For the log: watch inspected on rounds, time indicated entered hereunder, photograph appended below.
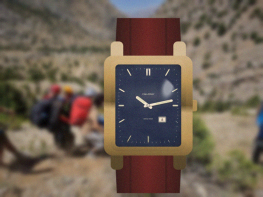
10:13
